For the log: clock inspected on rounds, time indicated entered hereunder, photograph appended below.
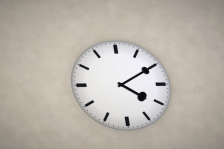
4:10
